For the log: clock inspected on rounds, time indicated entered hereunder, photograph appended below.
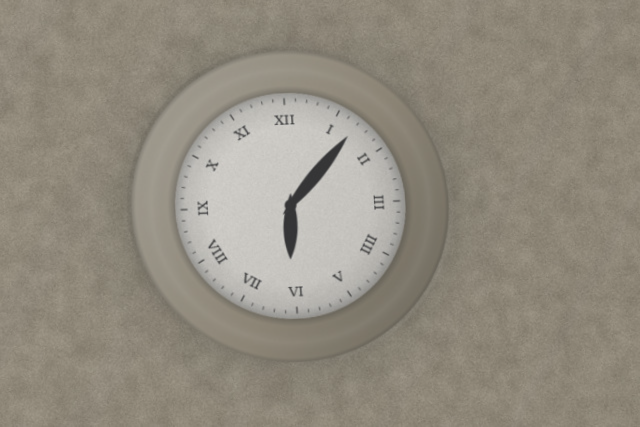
6:07
